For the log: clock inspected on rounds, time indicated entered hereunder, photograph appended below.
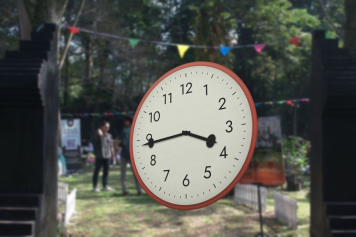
3:44
